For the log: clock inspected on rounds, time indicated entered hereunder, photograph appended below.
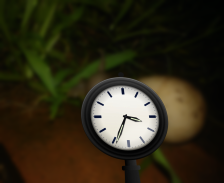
3:34
